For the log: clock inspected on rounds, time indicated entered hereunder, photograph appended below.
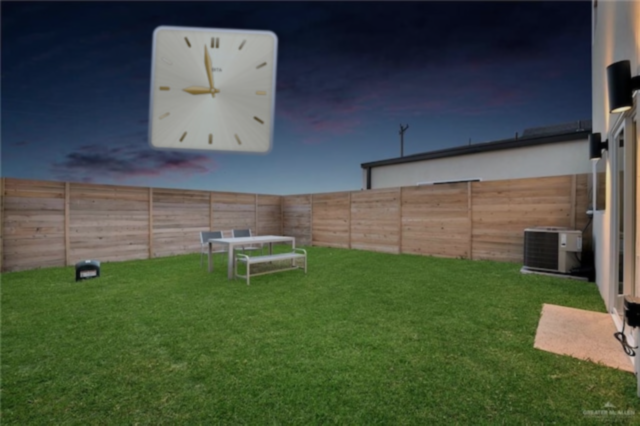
8:58
